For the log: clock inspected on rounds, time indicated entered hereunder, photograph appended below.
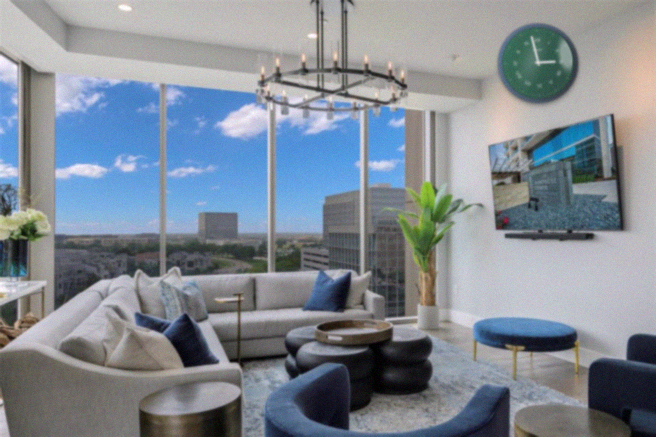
2:58
